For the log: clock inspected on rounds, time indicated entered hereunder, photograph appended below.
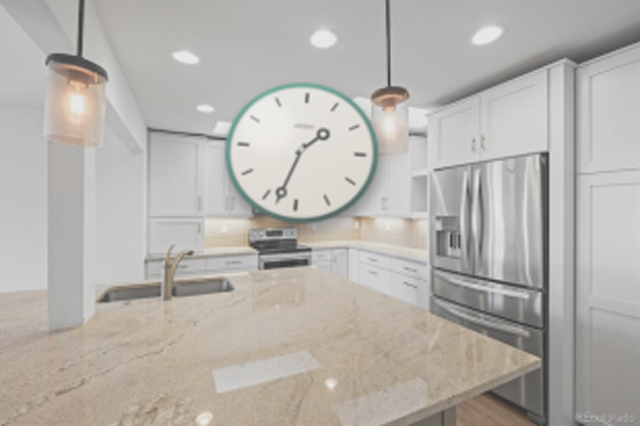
1:33
